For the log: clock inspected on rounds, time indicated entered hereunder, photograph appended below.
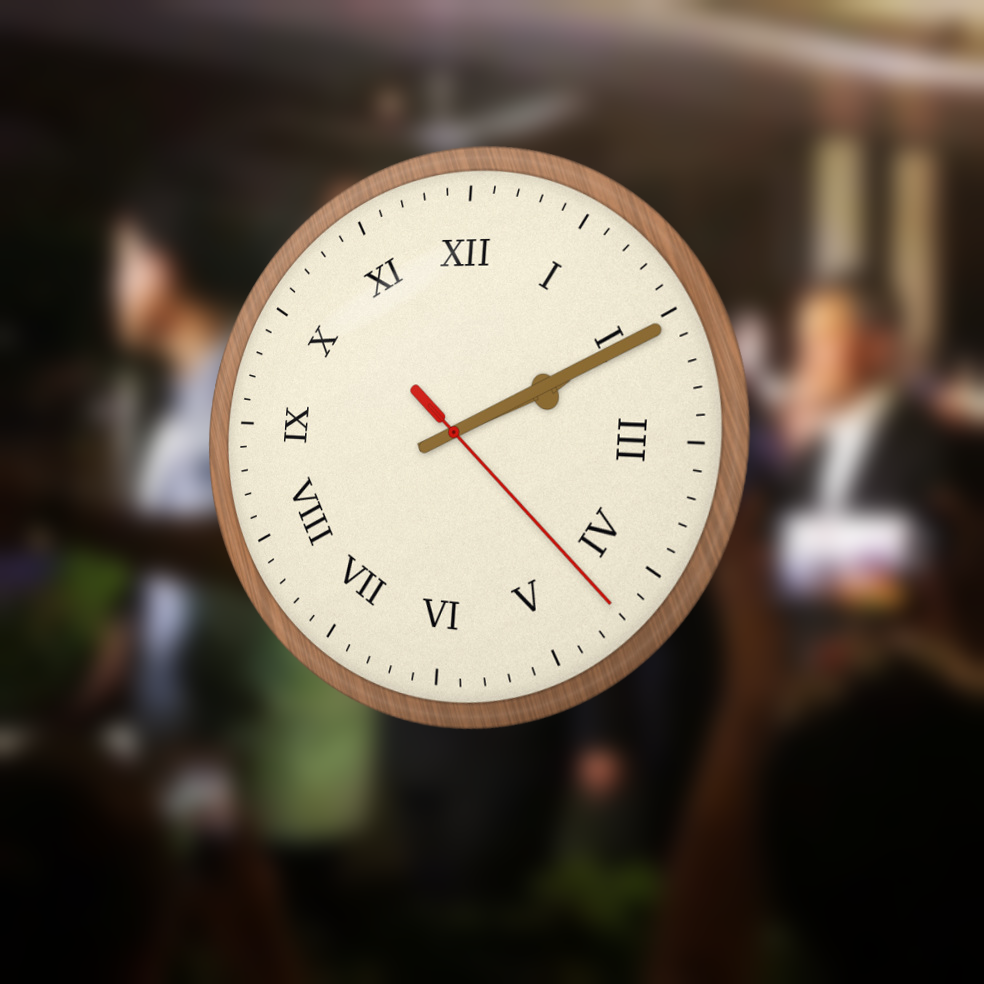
2:10:22
